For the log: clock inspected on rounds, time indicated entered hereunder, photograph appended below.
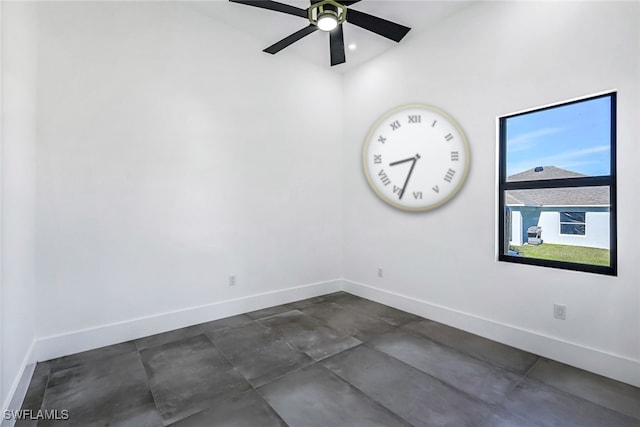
8:34
